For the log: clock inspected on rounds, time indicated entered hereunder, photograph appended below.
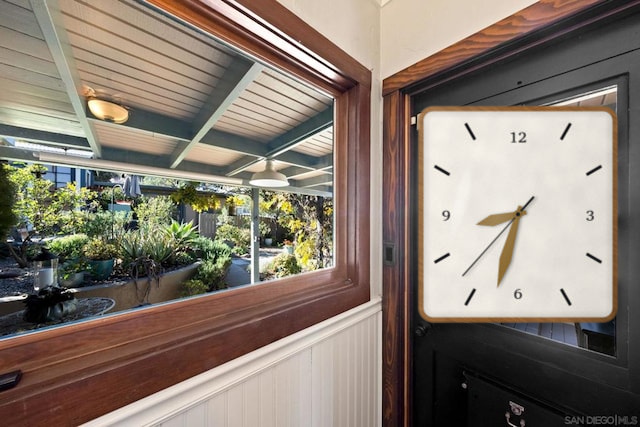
8:32:37
